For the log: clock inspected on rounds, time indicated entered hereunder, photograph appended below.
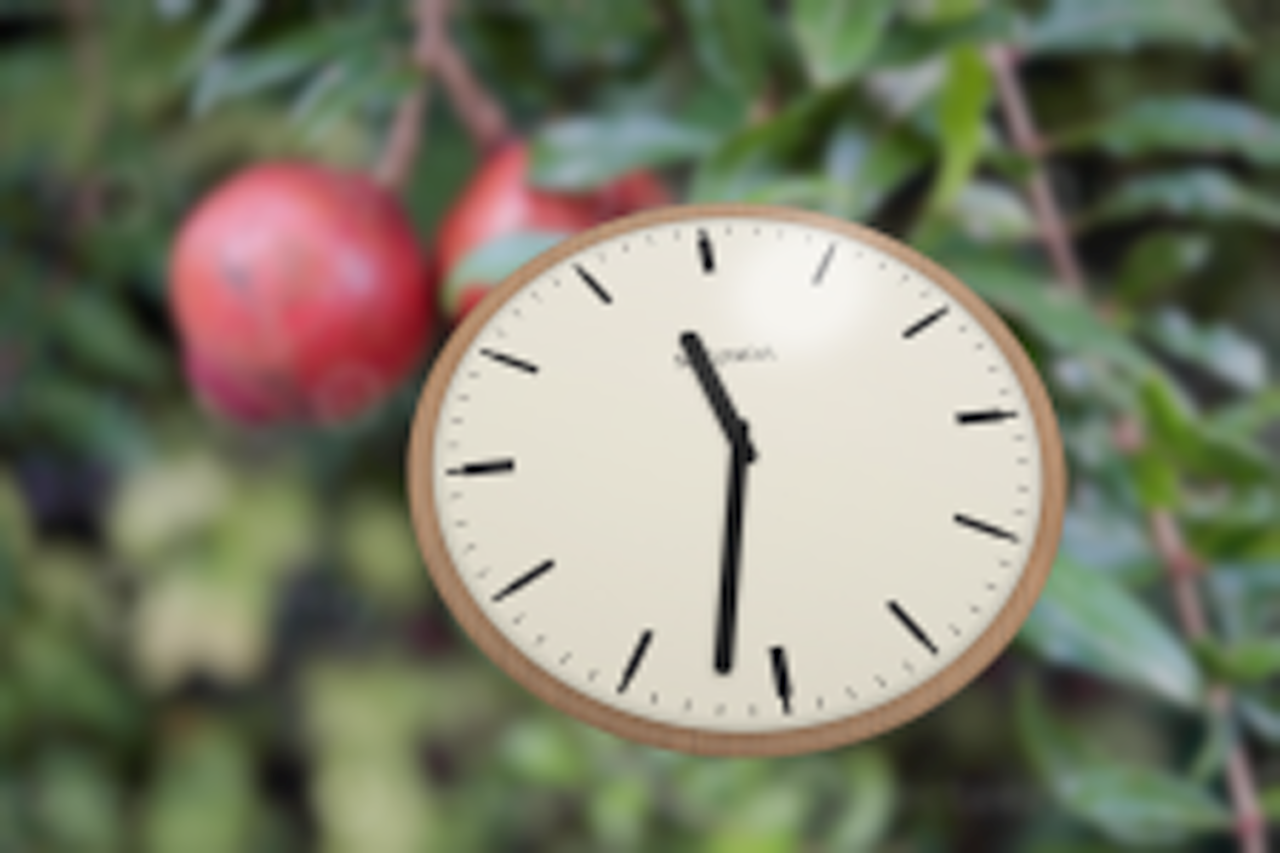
11:32
